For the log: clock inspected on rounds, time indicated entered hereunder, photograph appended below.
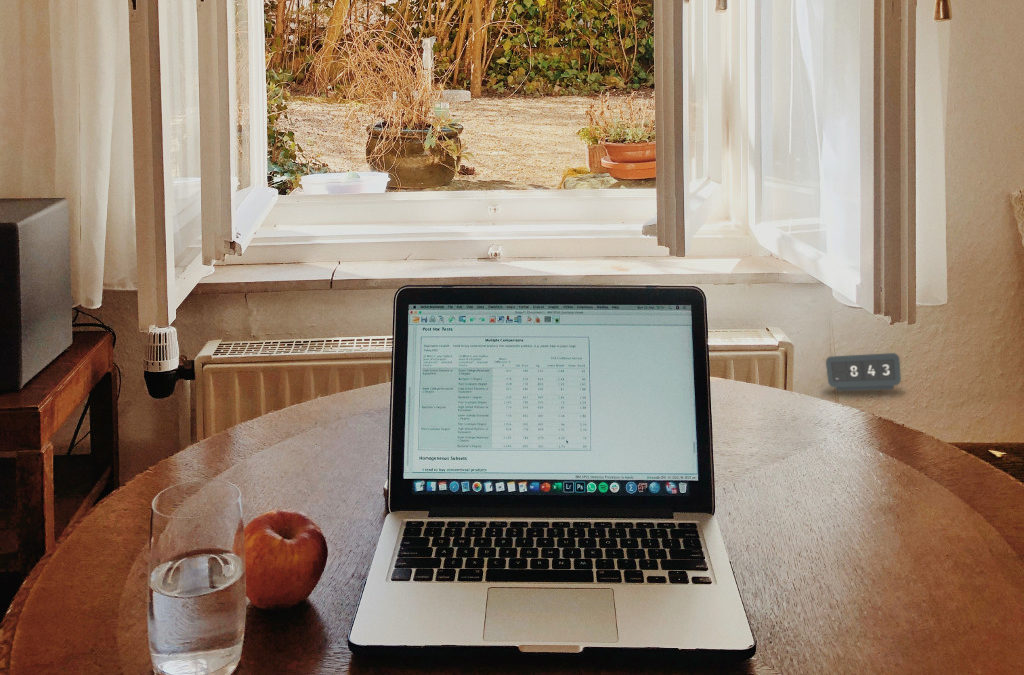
8:43
